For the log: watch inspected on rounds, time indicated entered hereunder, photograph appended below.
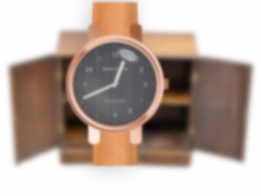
12:41
